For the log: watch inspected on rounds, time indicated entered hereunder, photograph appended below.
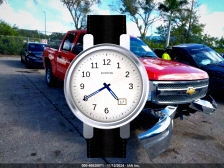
4:40
